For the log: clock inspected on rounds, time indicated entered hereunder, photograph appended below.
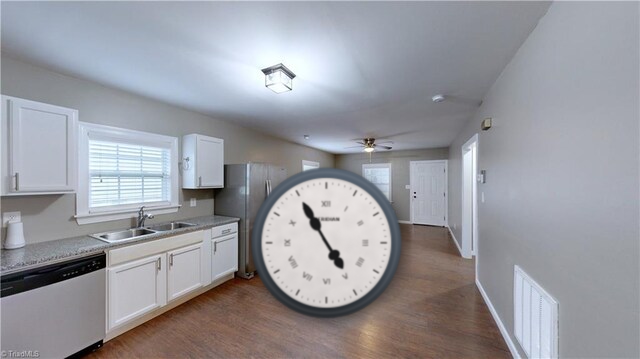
4:55
